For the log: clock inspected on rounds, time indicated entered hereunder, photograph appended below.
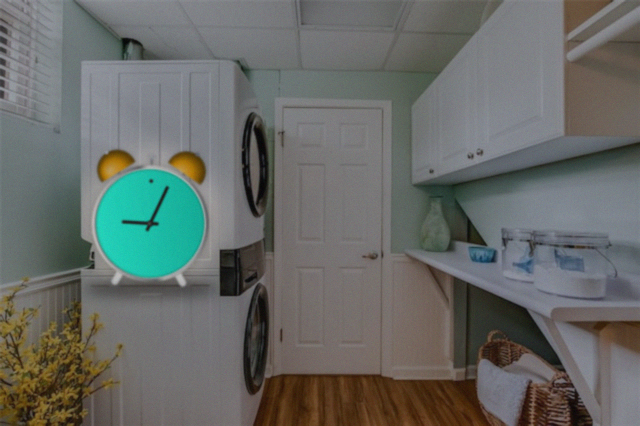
9:04
